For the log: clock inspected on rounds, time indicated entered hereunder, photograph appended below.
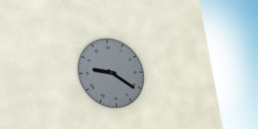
9:21
